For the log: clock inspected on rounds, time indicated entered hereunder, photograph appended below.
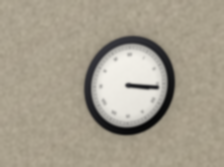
3:16
